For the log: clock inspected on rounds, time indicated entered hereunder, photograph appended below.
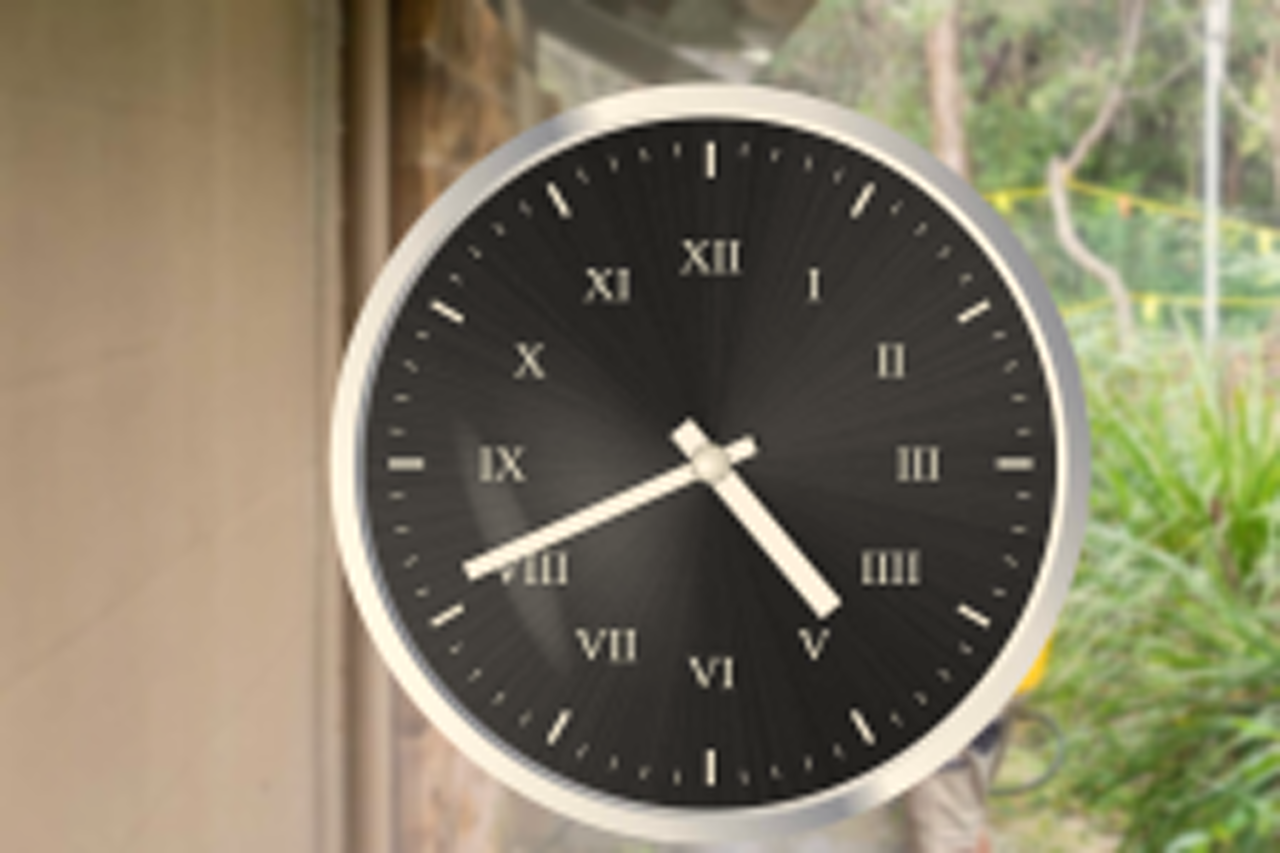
4:41
